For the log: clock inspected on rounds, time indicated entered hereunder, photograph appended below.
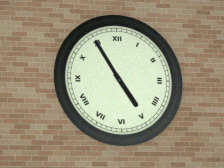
4:55
